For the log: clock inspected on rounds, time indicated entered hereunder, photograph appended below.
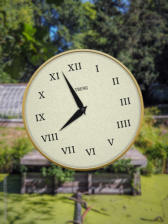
7:57
